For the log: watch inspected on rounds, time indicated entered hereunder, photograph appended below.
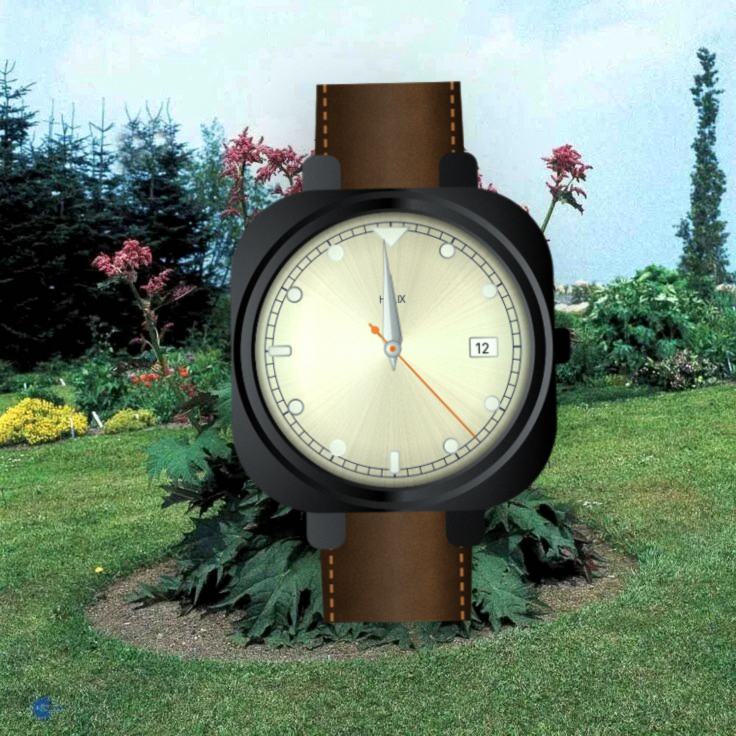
11:59:23
